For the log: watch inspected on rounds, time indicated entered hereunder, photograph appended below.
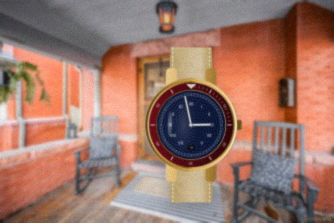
2:58
